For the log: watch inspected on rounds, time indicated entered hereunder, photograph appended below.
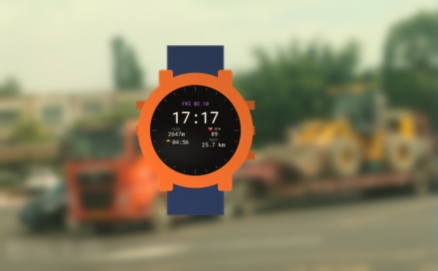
17:17
